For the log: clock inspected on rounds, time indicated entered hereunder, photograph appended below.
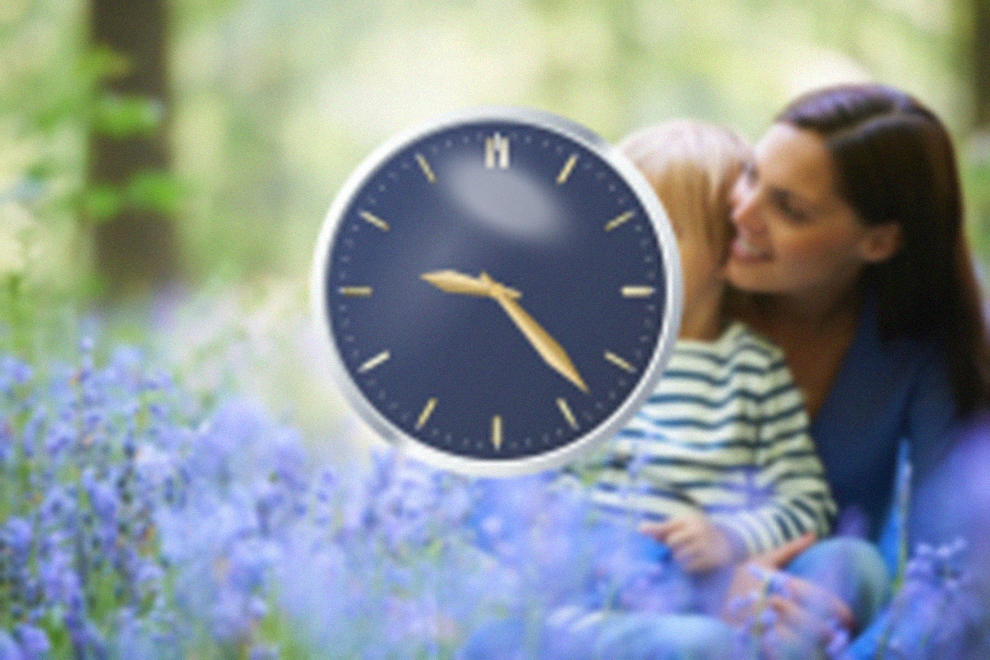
9:23
